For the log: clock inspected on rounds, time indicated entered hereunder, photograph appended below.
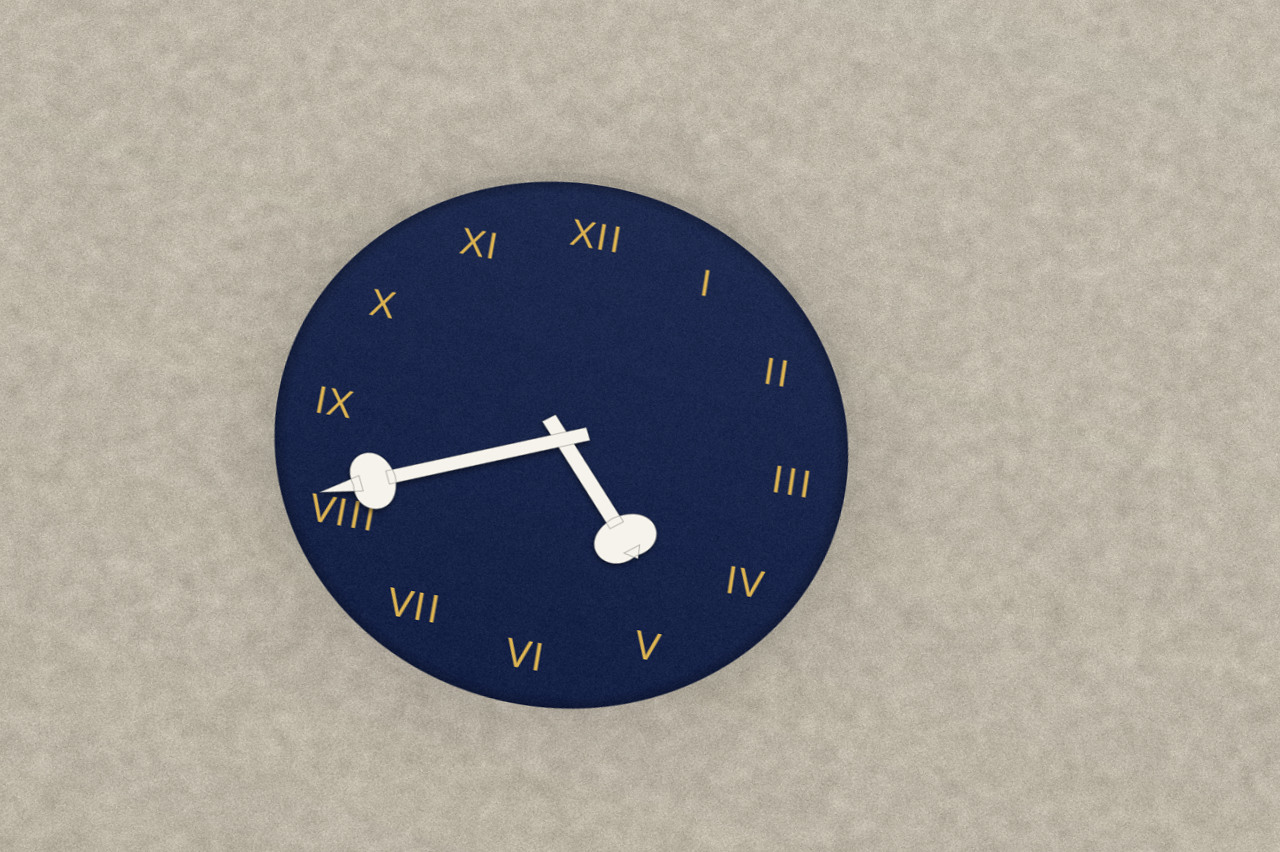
4:41
